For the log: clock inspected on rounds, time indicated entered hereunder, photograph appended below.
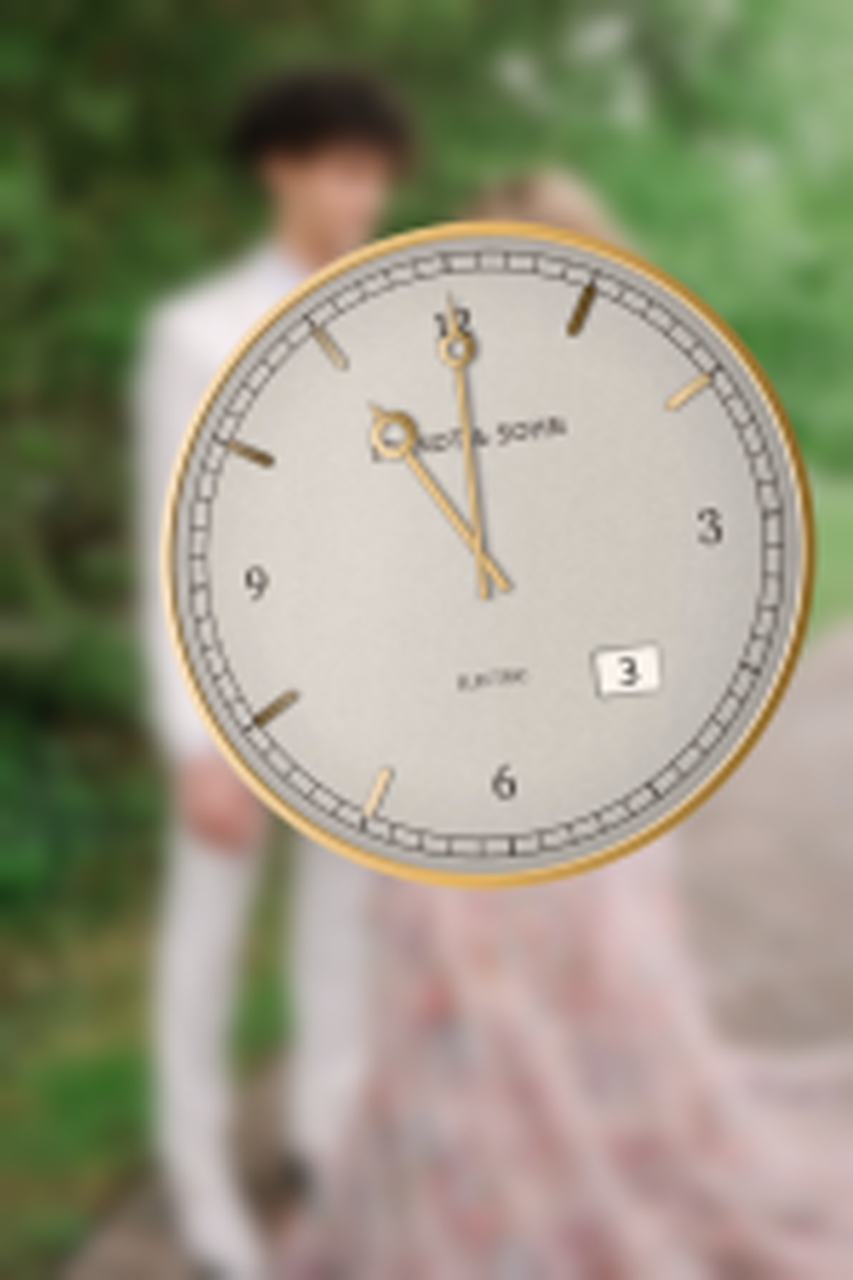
11:00
